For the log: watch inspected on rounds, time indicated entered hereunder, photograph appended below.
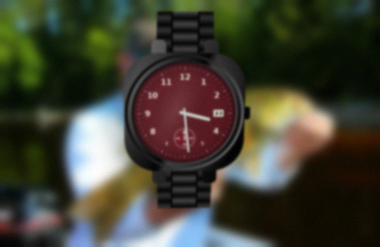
3:29
